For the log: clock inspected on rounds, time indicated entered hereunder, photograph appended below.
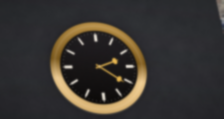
2:21
